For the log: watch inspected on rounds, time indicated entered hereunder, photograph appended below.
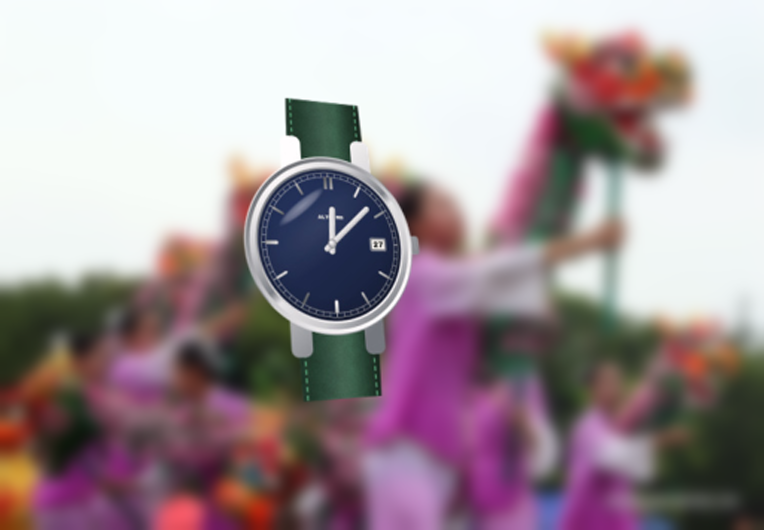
12:08
